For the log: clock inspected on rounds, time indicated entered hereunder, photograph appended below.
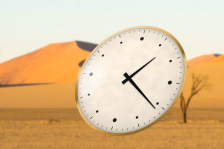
1:21
